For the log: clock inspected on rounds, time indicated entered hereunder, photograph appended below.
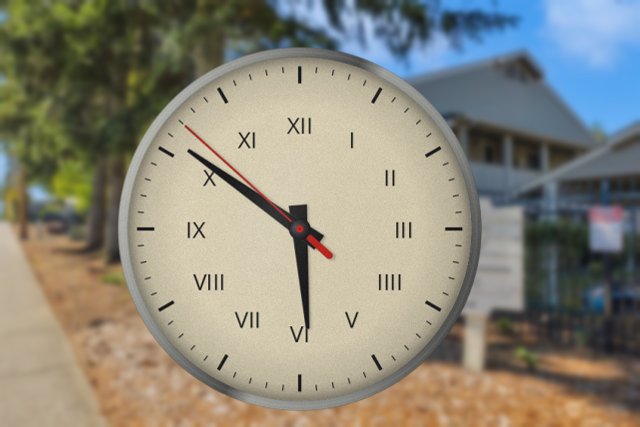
5:50:52
